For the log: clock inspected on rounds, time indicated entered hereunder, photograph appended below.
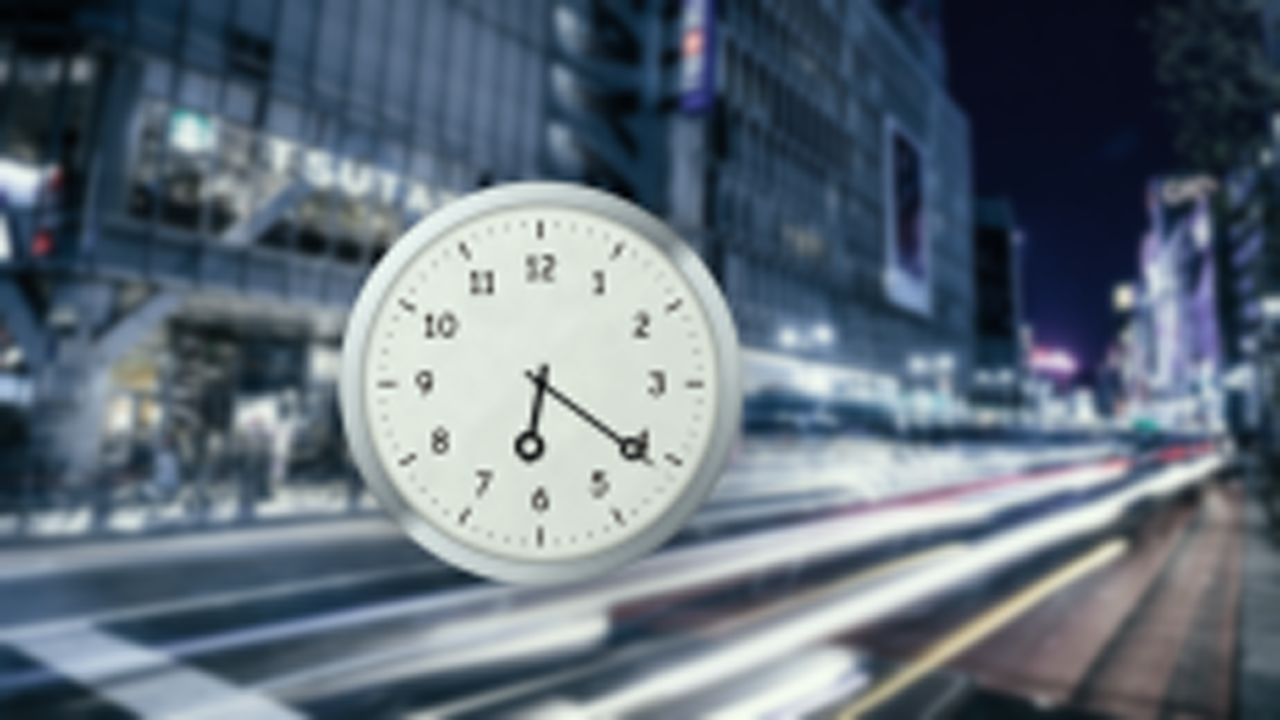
6:21
